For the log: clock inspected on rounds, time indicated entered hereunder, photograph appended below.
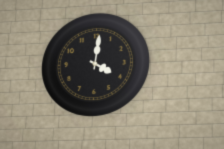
4:01
